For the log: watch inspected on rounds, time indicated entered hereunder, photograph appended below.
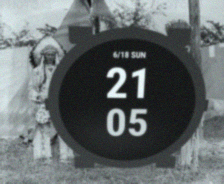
21:05
